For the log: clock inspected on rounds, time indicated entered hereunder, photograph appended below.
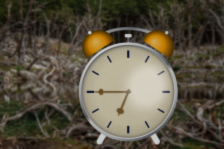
6:45
